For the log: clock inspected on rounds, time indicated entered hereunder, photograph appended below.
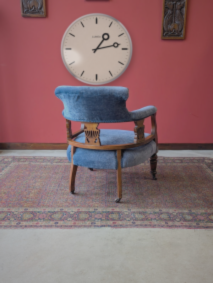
1:13
